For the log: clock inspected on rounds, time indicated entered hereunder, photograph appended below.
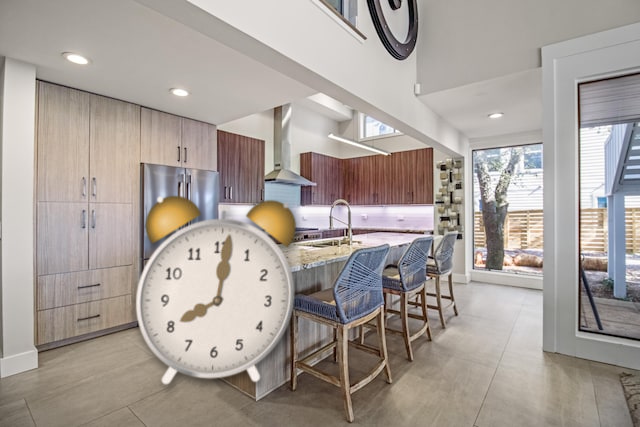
8:01
